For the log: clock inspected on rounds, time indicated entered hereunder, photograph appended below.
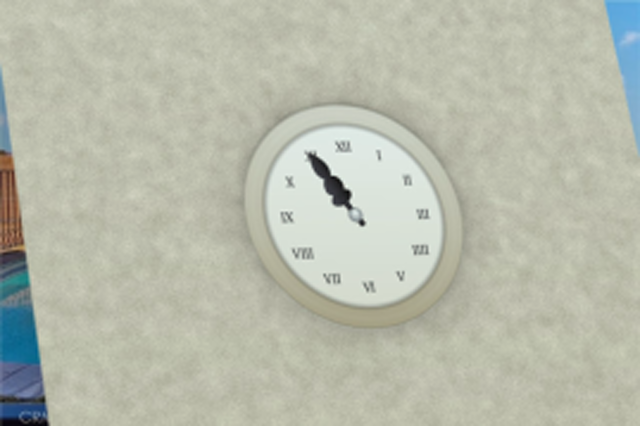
10:55
